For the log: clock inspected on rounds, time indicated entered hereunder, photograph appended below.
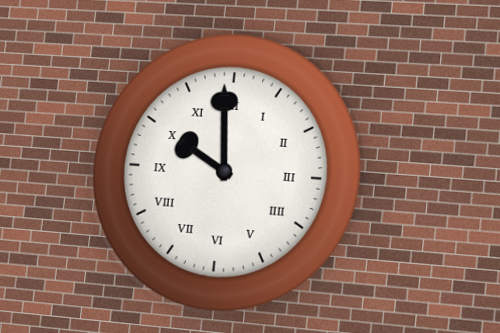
9:59
